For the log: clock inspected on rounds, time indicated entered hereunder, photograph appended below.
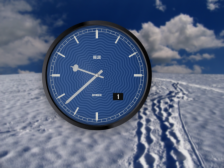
9:38
